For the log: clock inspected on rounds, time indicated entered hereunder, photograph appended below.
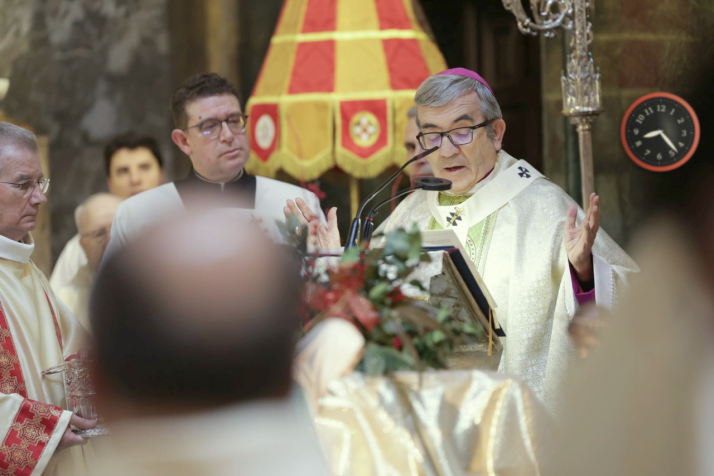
8:23
